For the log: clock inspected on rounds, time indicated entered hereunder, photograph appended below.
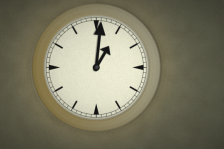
1:01
